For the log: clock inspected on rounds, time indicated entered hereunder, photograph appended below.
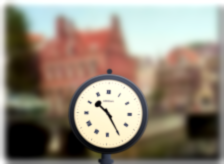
10:25
